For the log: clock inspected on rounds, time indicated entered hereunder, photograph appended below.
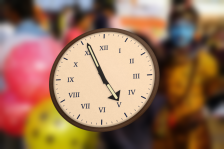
4:56
